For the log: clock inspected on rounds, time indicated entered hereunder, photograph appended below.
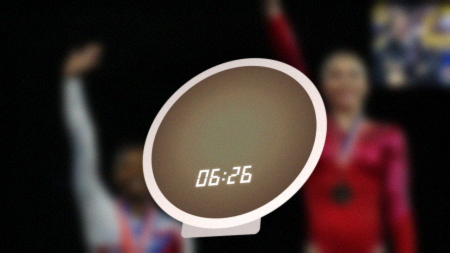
6:26
